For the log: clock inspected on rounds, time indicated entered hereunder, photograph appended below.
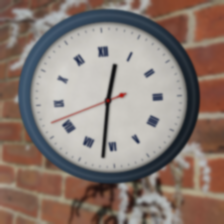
12:31:42
